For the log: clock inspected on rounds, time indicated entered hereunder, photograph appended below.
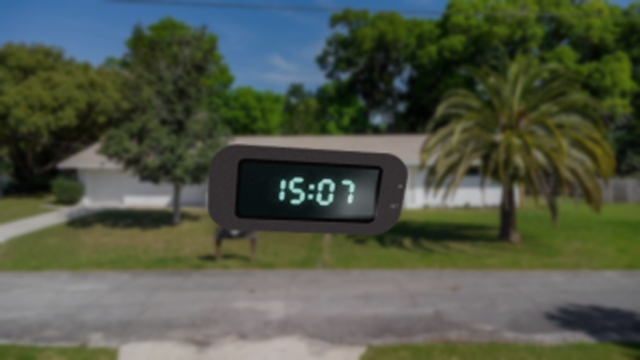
15:07
